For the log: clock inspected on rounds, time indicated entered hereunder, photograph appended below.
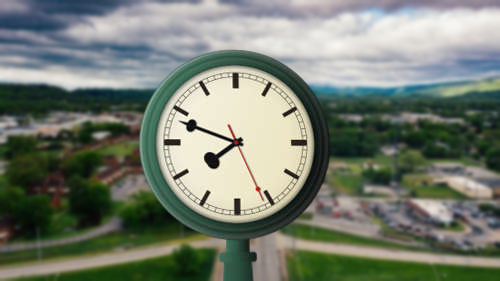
7:48:26
